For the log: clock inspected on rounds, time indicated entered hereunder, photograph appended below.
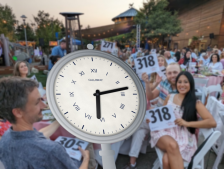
6:13
